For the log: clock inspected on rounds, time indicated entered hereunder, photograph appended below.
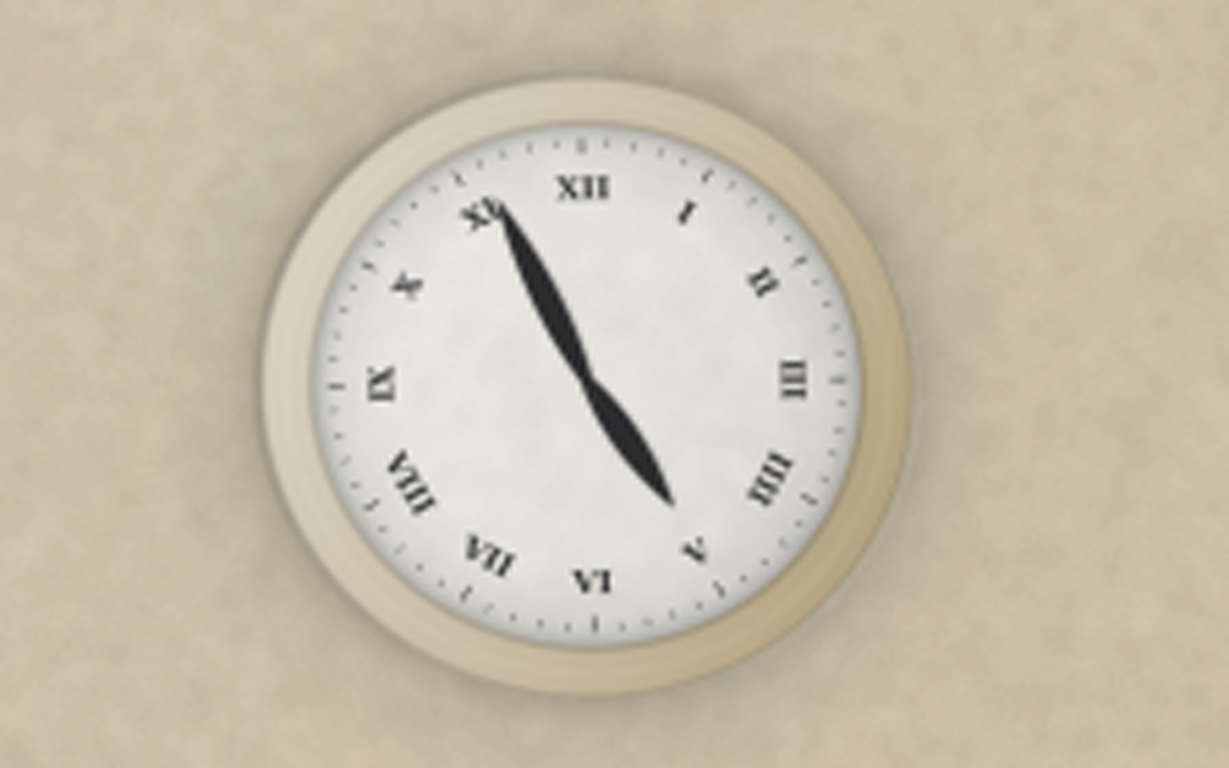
4:56
